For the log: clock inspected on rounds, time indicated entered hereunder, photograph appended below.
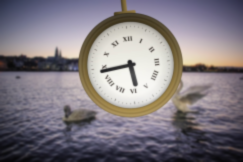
5:44
